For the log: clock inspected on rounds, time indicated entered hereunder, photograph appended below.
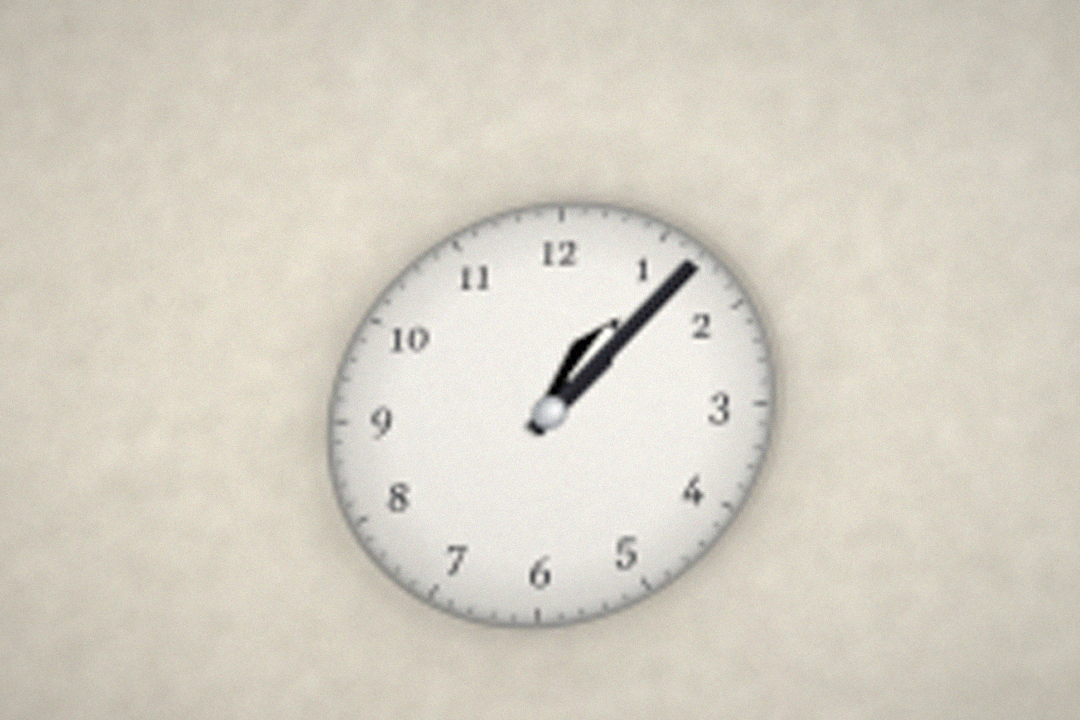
1:07
